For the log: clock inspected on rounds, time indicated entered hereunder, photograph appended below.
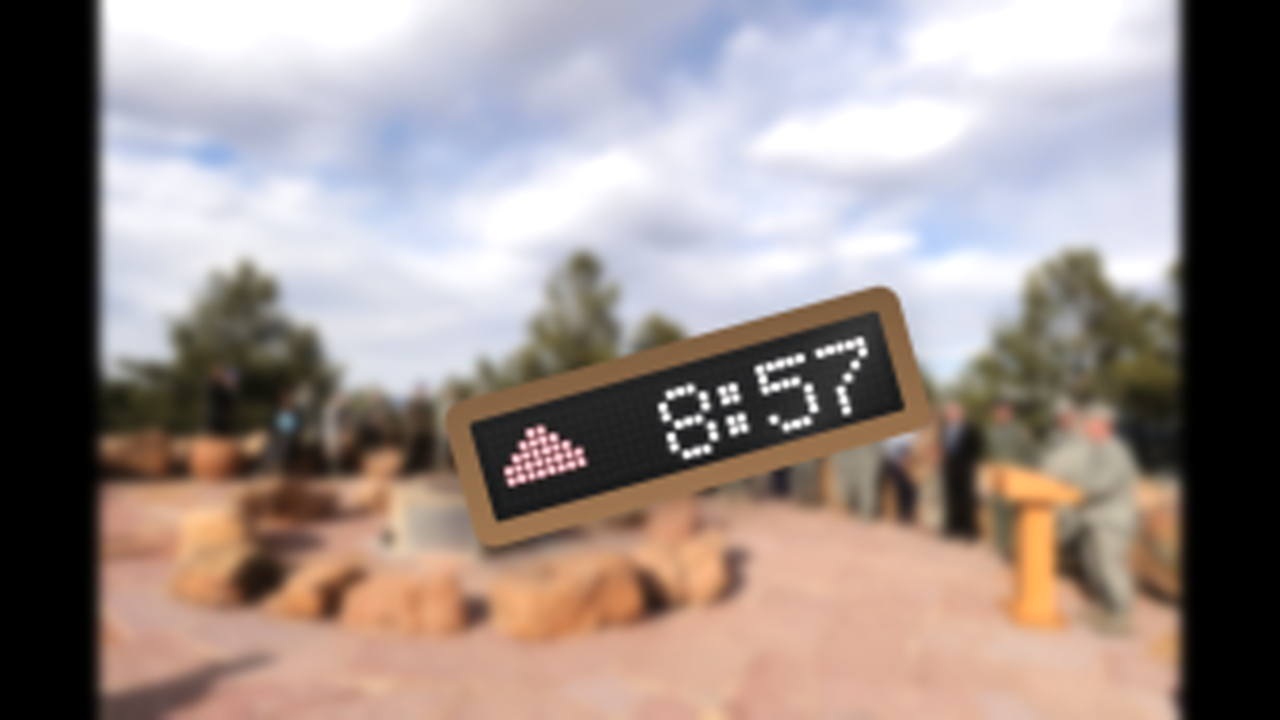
8:57
